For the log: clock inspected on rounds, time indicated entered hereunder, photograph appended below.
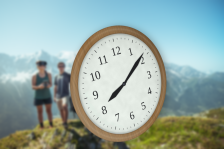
8:09
